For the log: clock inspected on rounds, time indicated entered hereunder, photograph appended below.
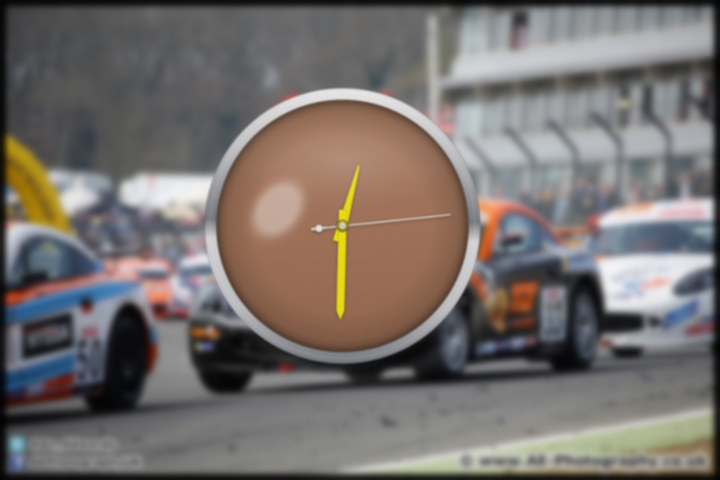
12:30:14
